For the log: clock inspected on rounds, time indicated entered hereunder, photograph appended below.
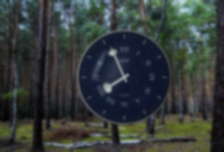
7:56
